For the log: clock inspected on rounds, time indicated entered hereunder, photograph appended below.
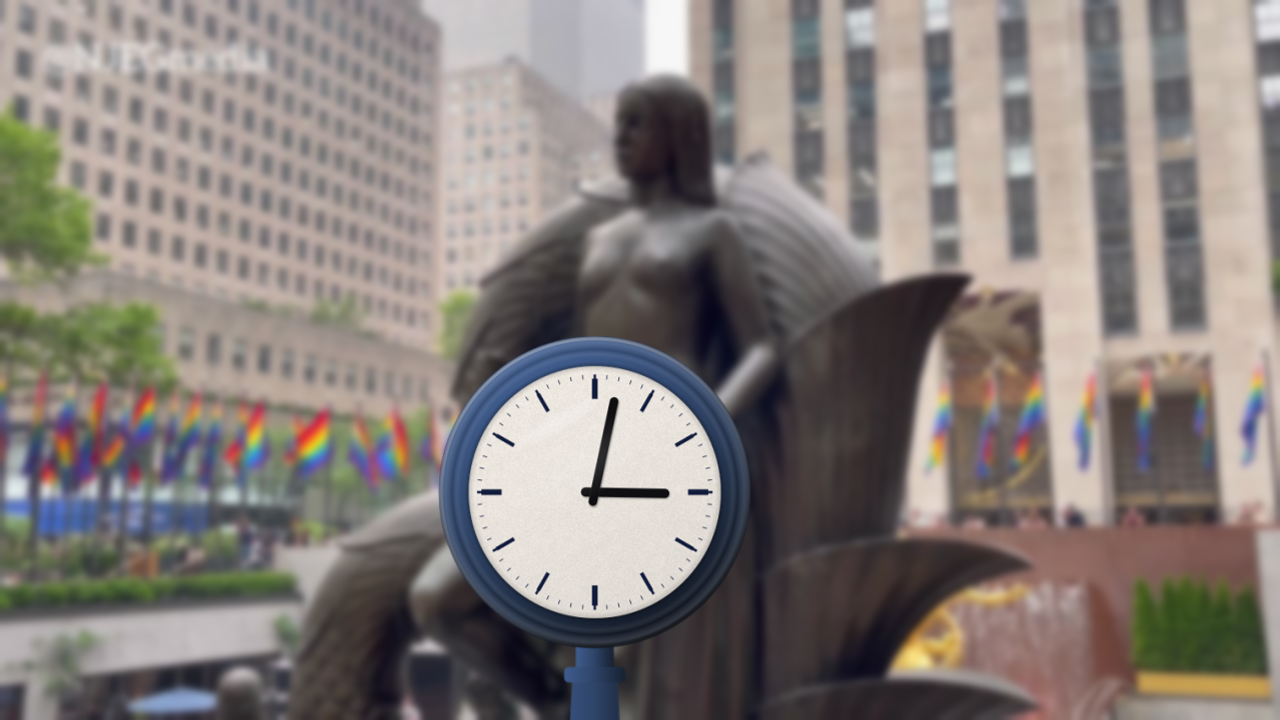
3:02
